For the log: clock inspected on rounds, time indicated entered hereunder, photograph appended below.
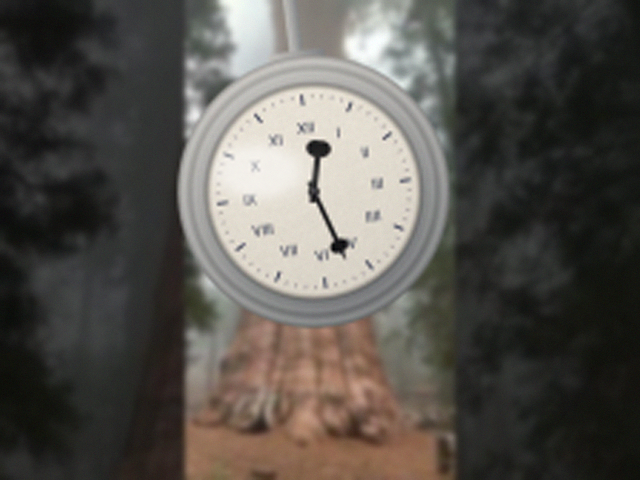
12:27
